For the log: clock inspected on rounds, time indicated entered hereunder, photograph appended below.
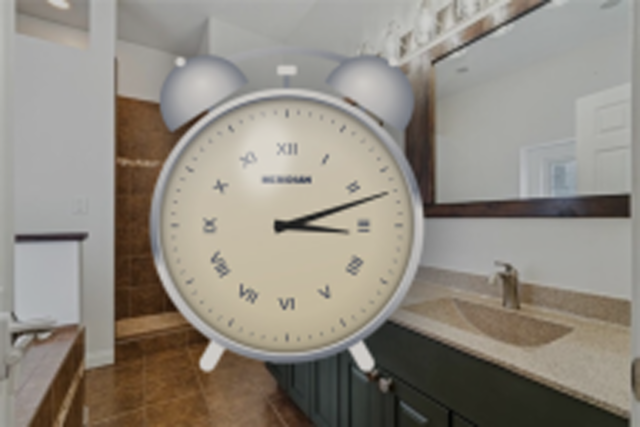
3:12
